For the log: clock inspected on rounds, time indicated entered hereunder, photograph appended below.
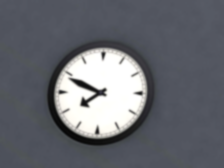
7:49
